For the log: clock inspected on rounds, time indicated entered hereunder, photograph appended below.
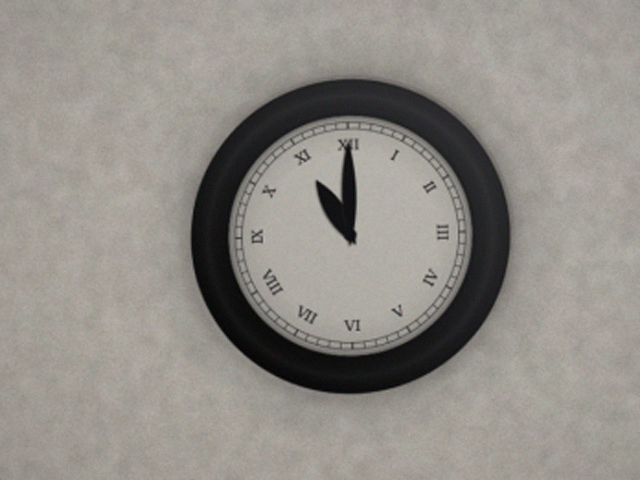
11:00
